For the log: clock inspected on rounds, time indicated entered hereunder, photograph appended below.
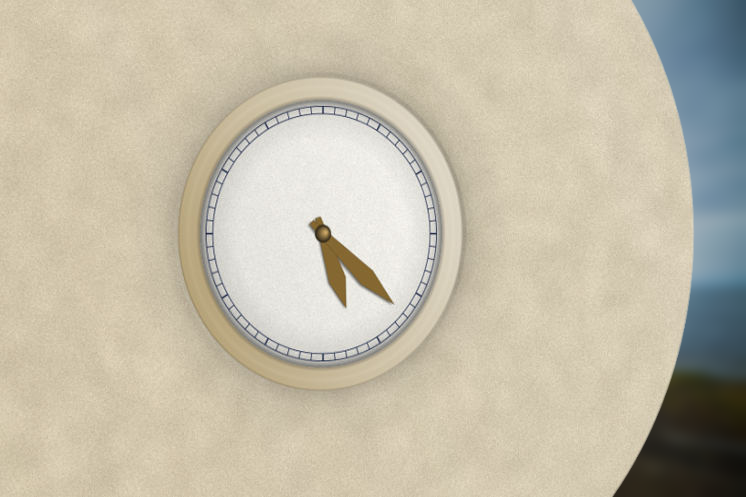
5:22
